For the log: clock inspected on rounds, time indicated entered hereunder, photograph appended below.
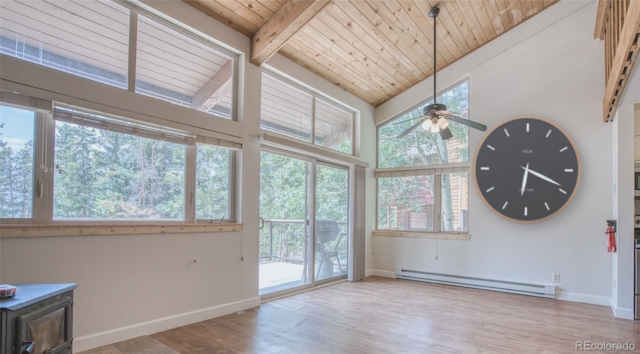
6:19
